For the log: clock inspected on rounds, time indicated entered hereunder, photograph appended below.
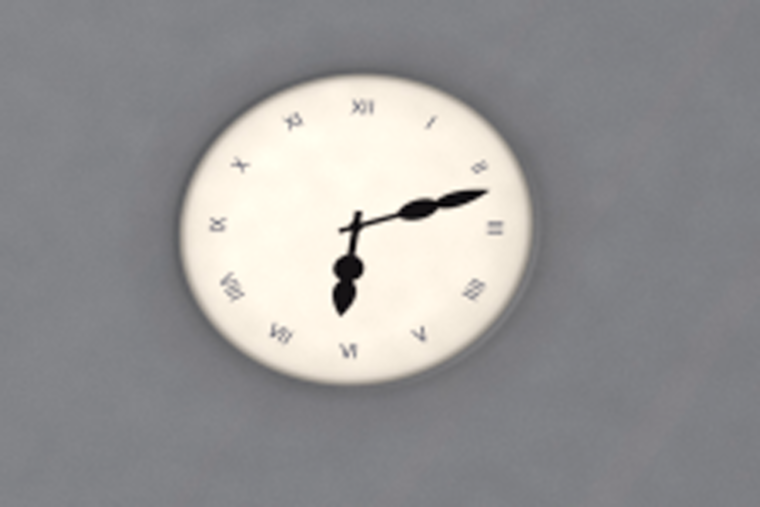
6:12
